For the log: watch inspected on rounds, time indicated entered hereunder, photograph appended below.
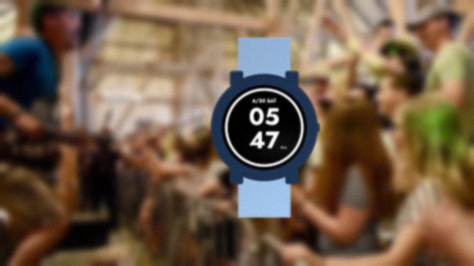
5:47
